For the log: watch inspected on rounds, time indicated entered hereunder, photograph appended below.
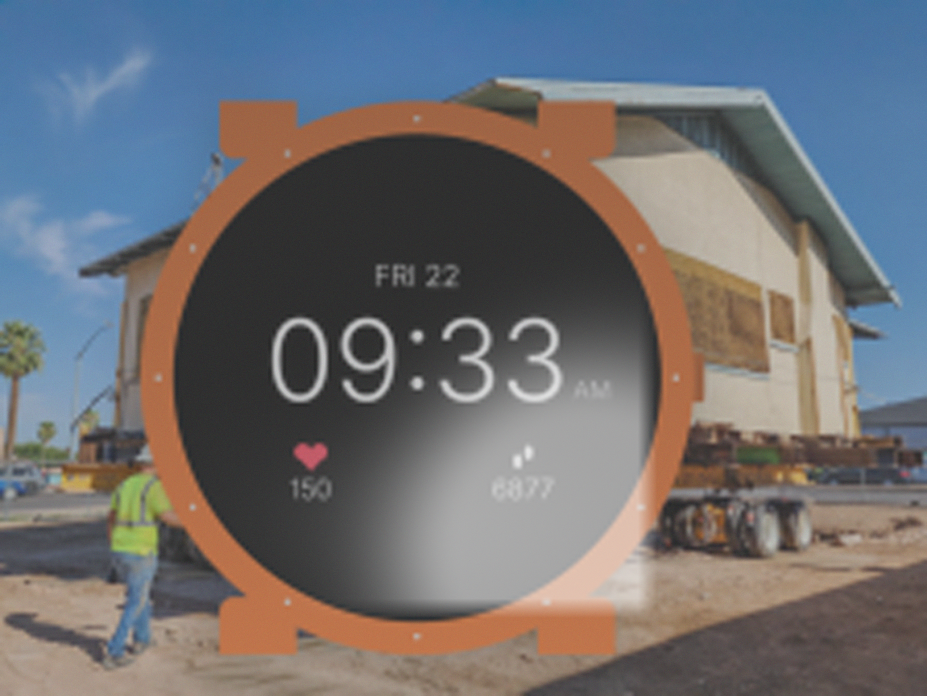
9:33
